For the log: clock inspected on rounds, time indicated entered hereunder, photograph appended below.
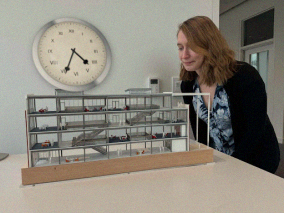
4:34
